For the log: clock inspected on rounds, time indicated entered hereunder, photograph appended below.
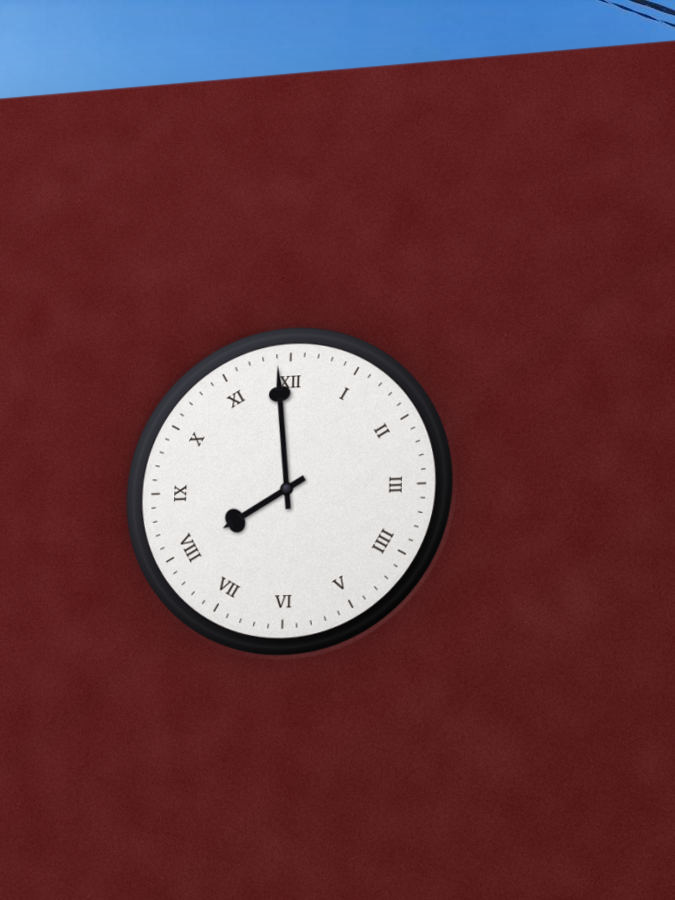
7:59
